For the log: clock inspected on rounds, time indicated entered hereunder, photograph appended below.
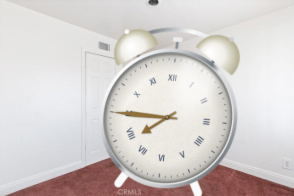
7:45
